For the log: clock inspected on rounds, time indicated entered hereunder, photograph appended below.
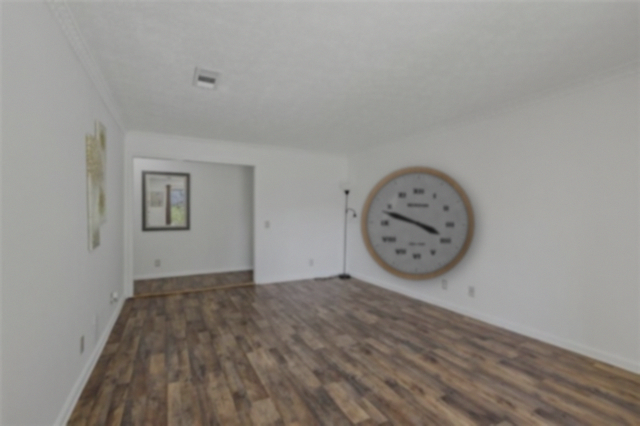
3:48
